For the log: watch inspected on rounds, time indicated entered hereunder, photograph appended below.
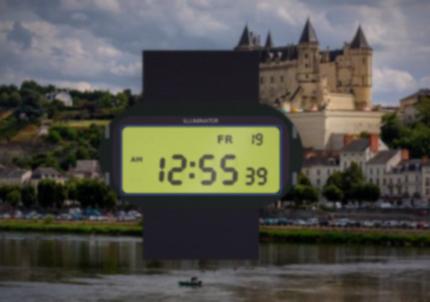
12:55:39
